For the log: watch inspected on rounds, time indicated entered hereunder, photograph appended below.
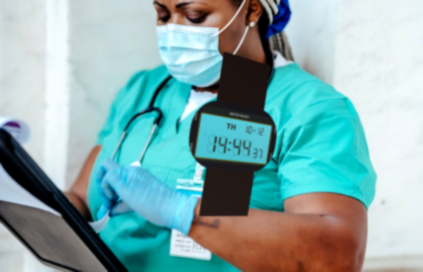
14:44
